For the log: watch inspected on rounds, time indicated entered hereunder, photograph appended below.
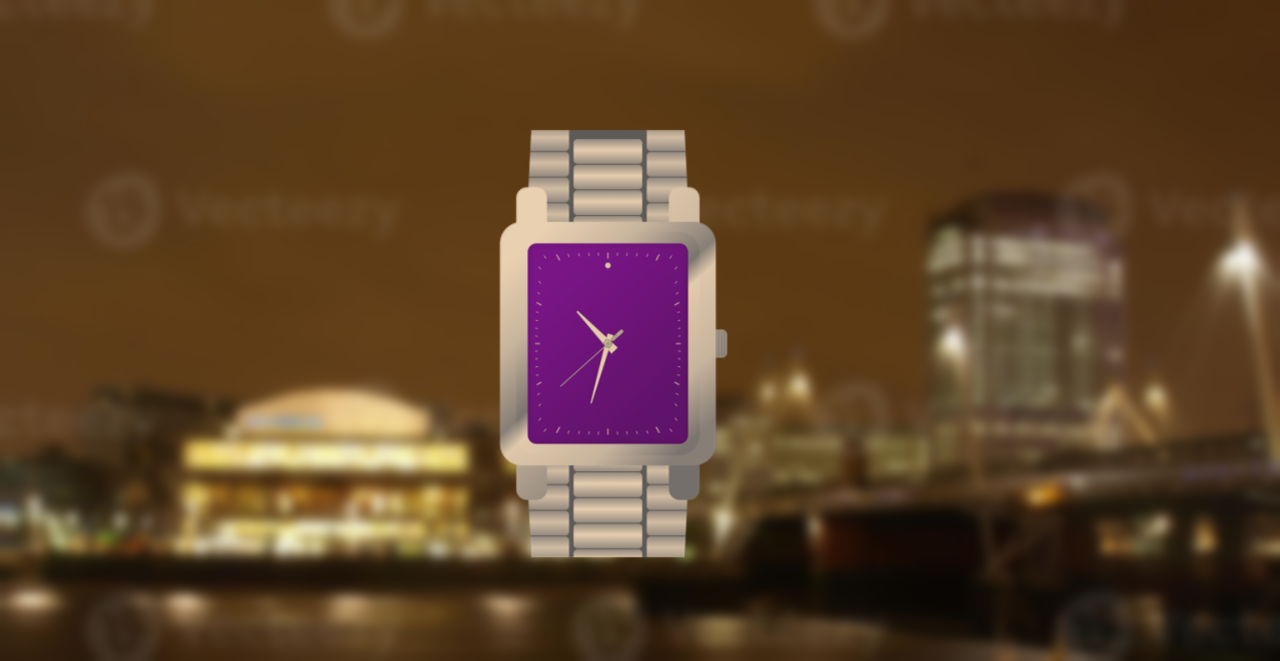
10:32:38
